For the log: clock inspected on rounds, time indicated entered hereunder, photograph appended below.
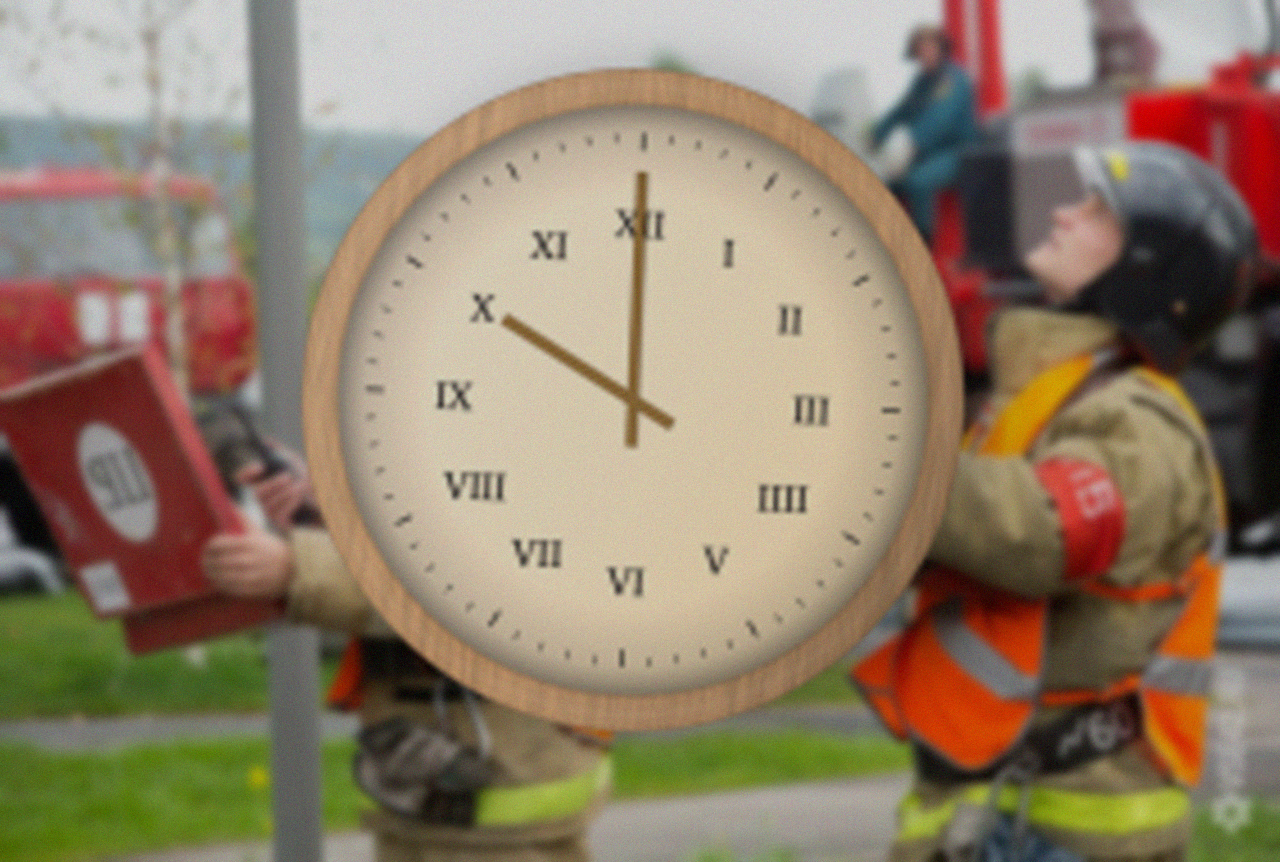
10:00
